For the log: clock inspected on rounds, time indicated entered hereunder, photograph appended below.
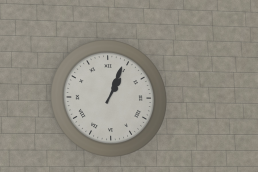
1:04
